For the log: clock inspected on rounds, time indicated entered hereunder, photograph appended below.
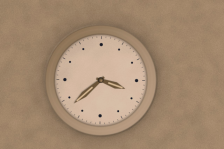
3:38
